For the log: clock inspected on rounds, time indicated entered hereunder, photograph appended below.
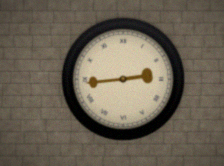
2:44
